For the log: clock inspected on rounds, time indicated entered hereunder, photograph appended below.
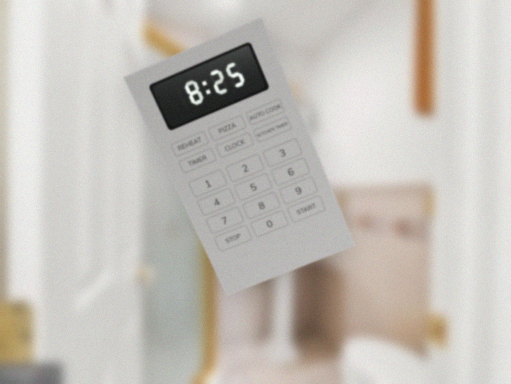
8:25
